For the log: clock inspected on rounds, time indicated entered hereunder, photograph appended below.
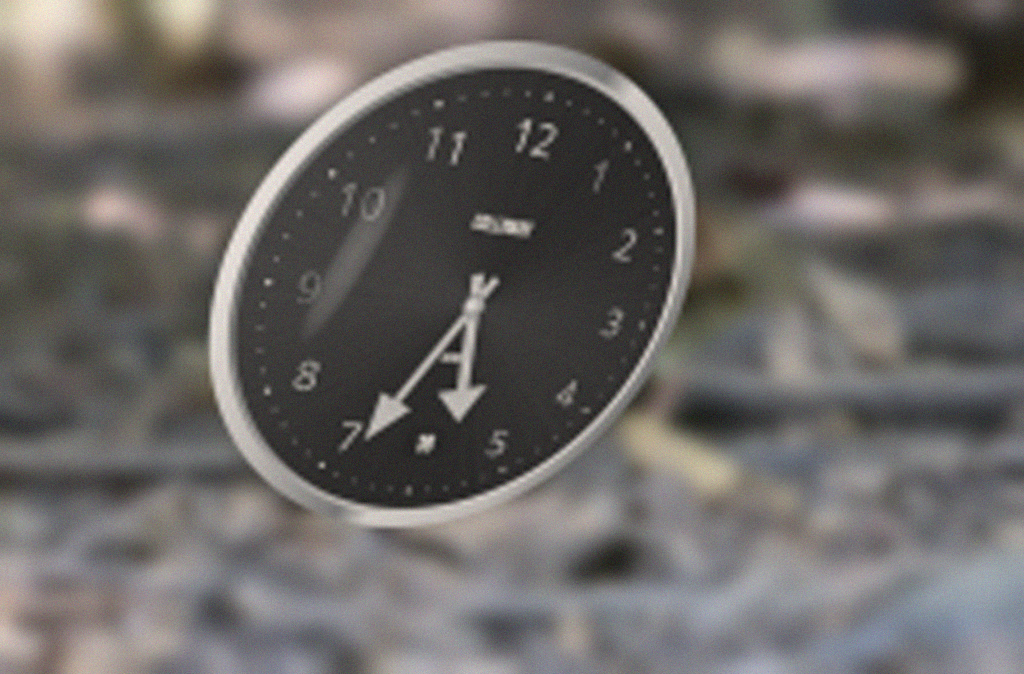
5:34
